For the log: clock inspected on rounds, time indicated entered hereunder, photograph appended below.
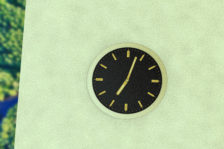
7:03
